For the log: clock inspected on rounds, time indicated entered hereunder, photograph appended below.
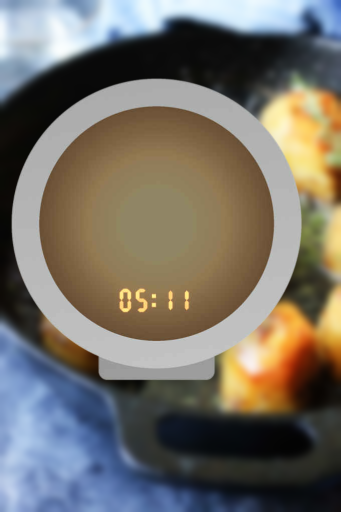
5:11
